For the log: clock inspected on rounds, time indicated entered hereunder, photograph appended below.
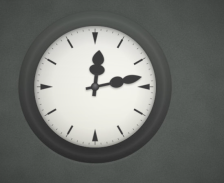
12:13
